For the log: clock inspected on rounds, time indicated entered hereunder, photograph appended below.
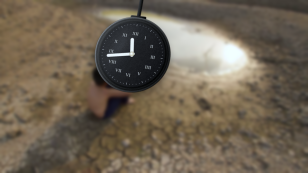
11:43
